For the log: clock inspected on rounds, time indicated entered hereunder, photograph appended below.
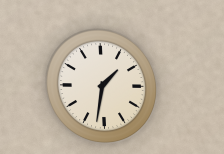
1:32
